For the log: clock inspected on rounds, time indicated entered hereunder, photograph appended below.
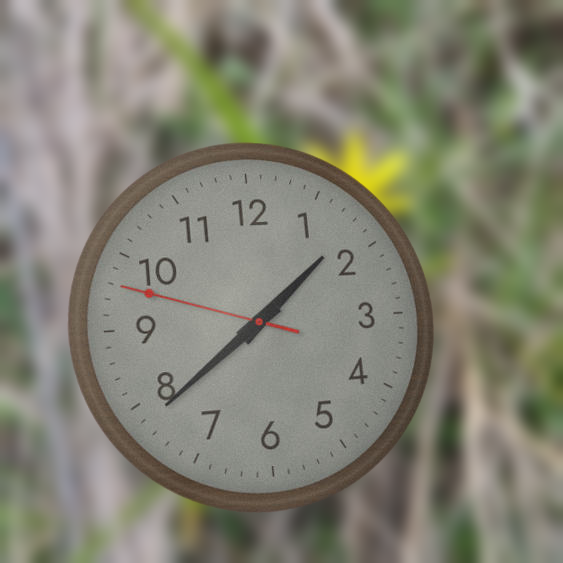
1:38:48
